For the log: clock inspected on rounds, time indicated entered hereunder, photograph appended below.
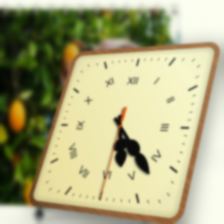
5:22:30
